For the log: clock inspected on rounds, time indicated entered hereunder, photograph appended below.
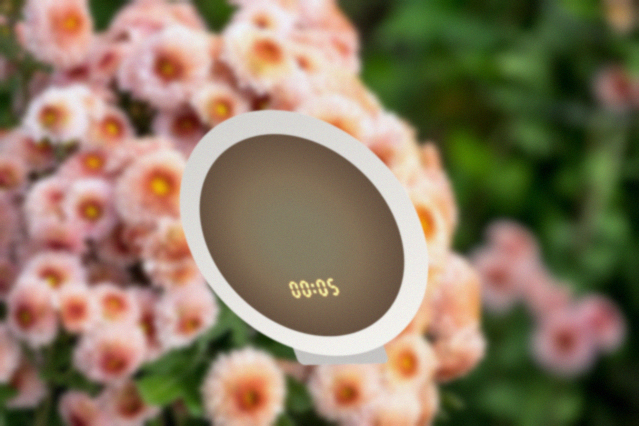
0:05
